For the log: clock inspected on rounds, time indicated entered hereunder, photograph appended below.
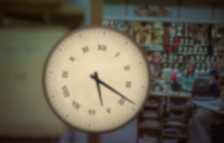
5:19
